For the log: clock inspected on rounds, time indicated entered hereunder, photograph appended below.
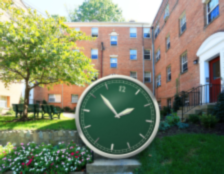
1:52
